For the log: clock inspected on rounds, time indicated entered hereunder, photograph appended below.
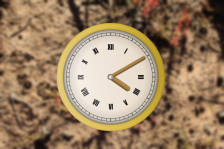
4:10
